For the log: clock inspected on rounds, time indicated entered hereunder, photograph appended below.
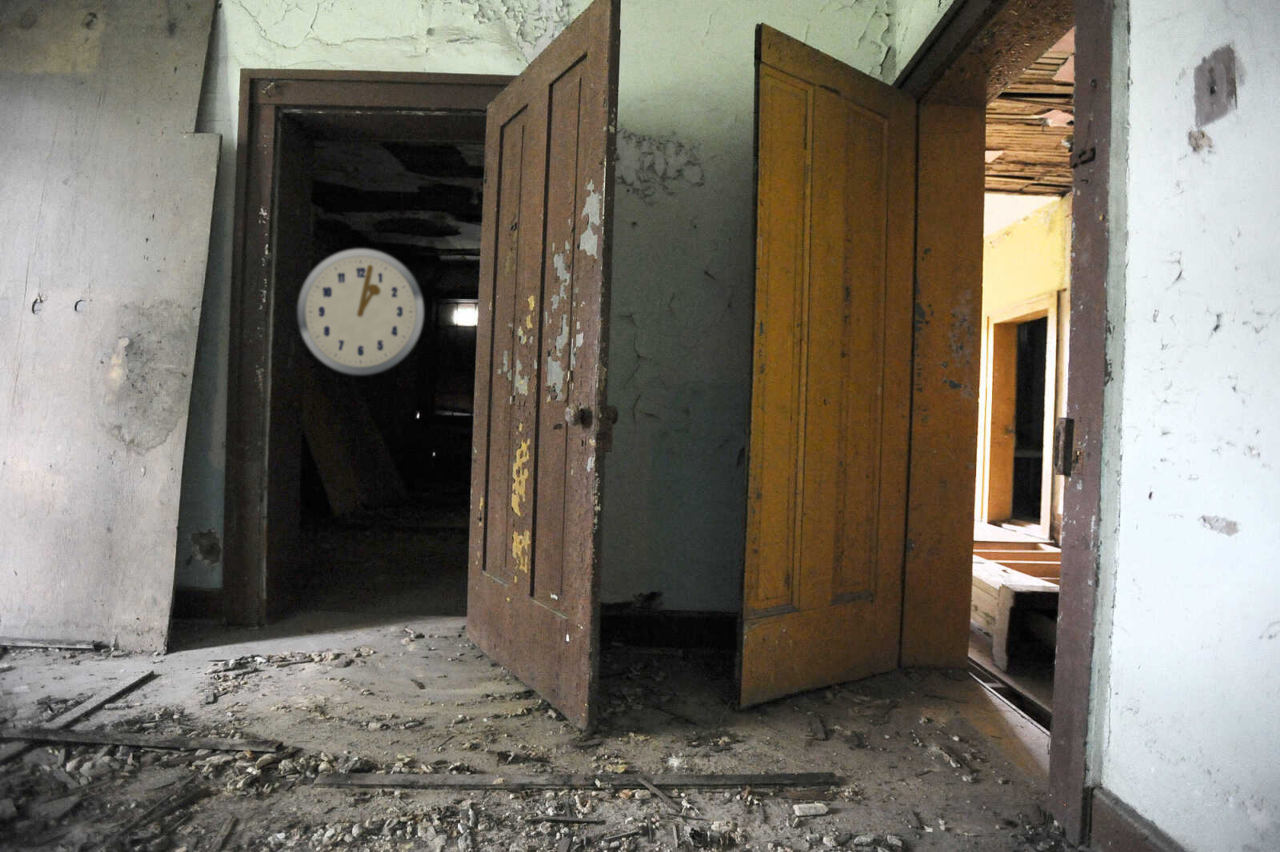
1:02
